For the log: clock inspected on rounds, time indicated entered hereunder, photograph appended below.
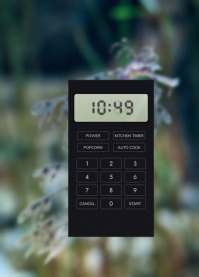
10:49
